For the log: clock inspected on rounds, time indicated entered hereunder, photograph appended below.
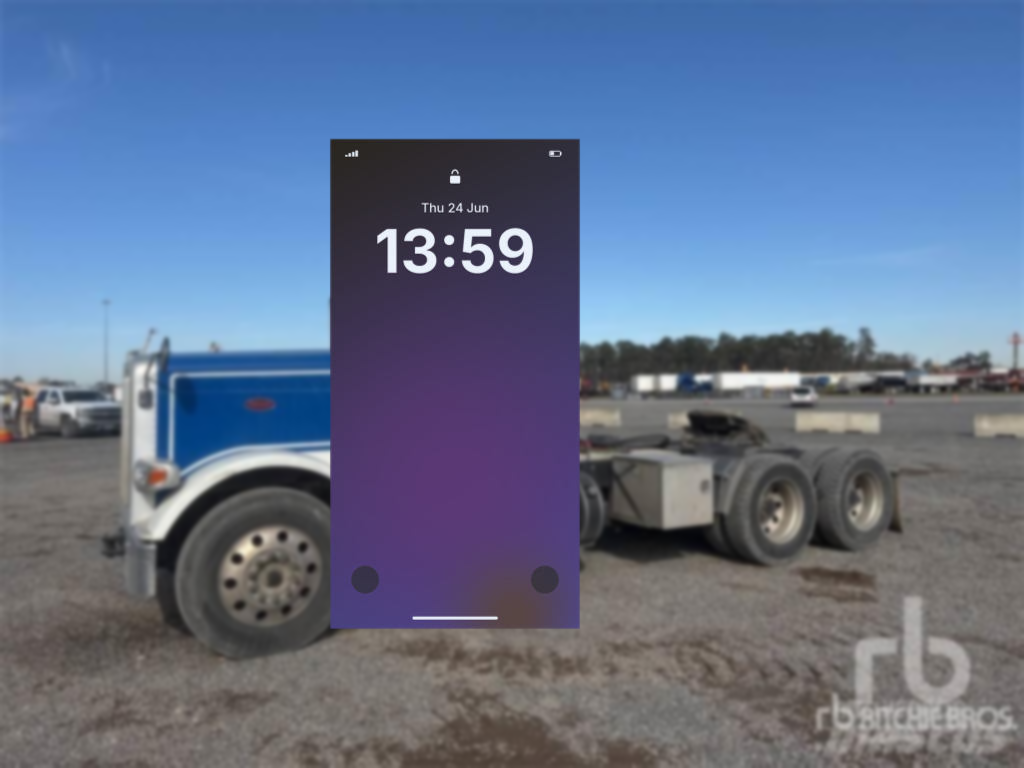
13:59
